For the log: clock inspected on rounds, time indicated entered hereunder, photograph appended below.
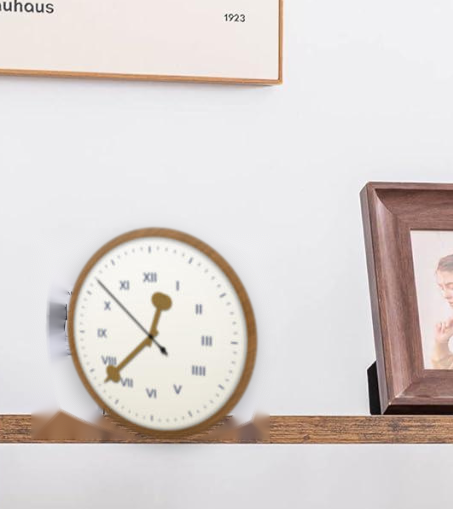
12:37:52
